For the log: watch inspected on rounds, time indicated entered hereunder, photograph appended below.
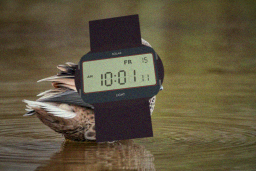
10:01:11
